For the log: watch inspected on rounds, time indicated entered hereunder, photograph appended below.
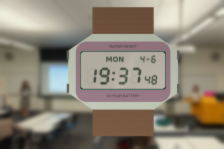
19:37:48
